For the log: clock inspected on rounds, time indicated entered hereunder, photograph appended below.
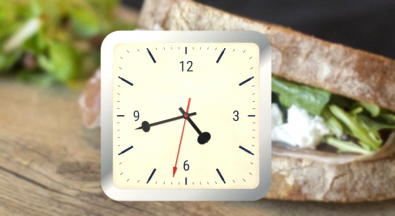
4:42:32
